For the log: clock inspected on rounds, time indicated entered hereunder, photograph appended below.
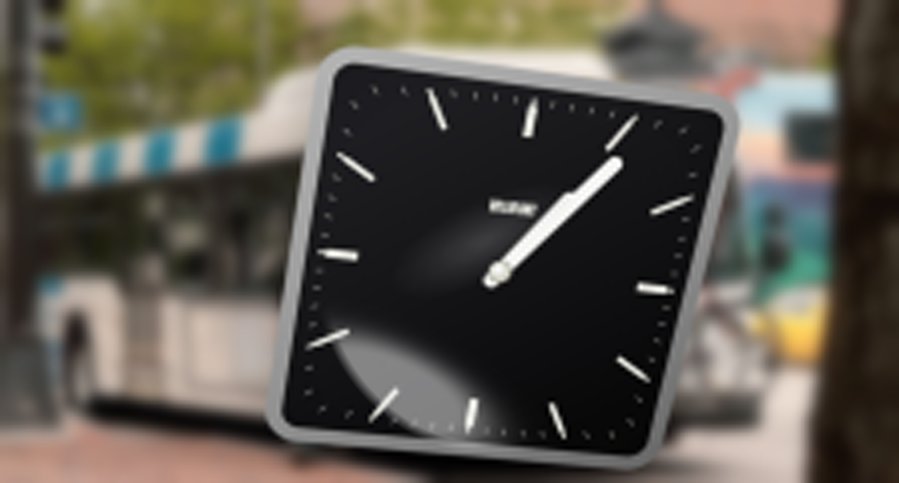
1:06
